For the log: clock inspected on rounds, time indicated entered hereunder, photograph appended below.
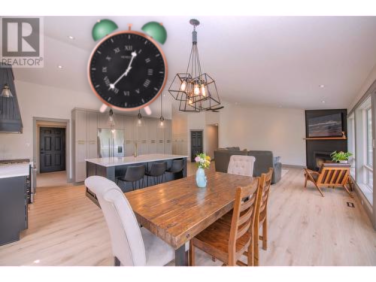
12:37
